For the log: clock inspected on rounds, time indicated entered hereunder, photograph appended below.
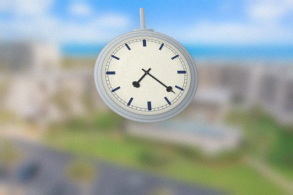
7:22
